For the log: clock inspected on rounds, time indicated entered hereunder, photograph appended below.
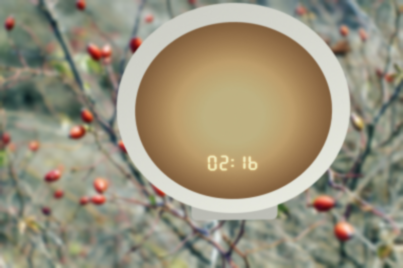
2:16
